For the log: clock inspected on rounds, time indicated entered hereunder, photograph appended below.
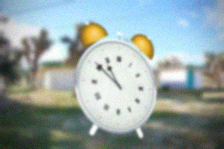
10:51
